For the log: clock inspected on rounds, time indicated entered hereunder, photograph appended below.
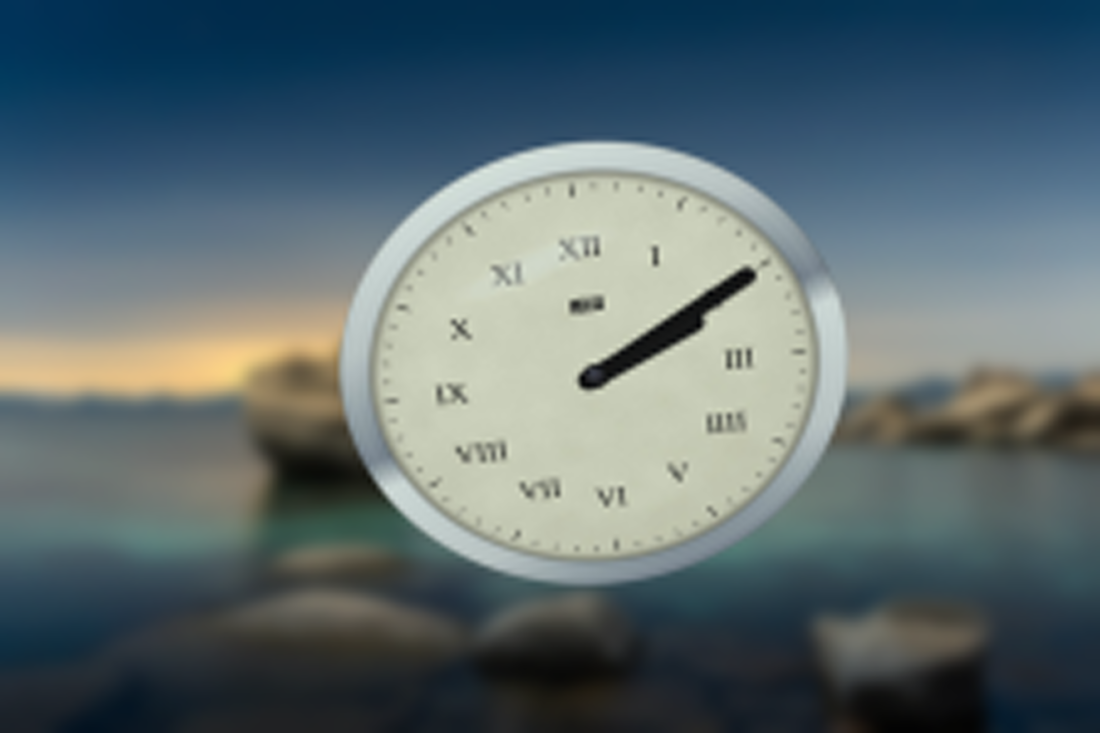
2:10
